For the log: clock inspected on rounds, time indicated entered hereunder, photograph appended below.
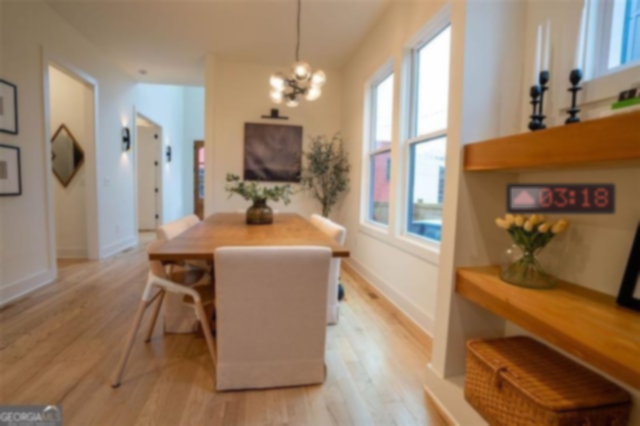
3:18
